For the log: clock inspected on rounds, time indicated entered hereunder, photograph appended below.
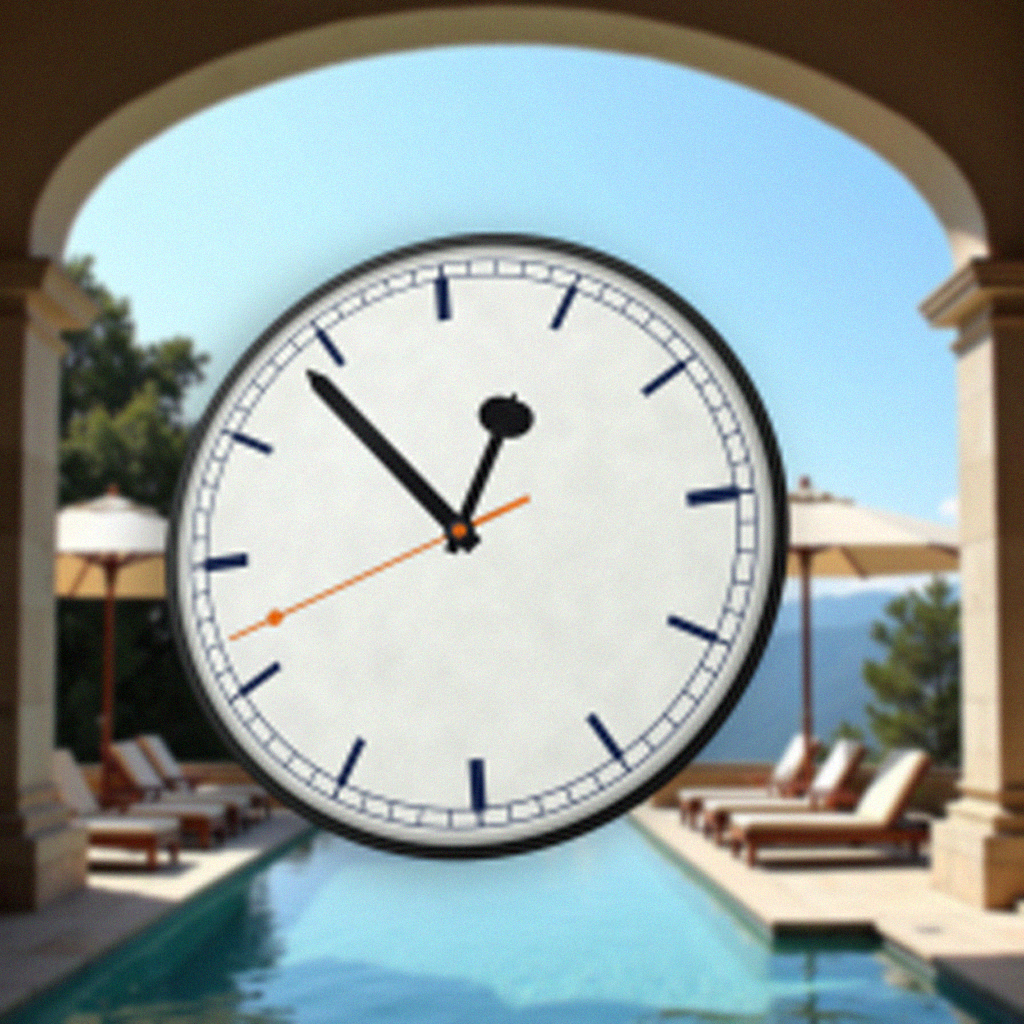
12:53:42
